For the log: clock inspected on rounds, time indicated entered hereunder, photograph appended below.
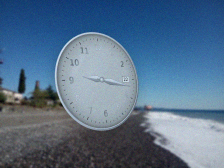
9:17
